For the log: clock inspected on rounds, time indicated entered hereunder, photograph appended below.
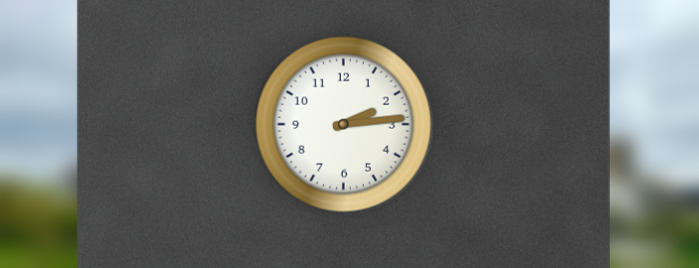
2:14
